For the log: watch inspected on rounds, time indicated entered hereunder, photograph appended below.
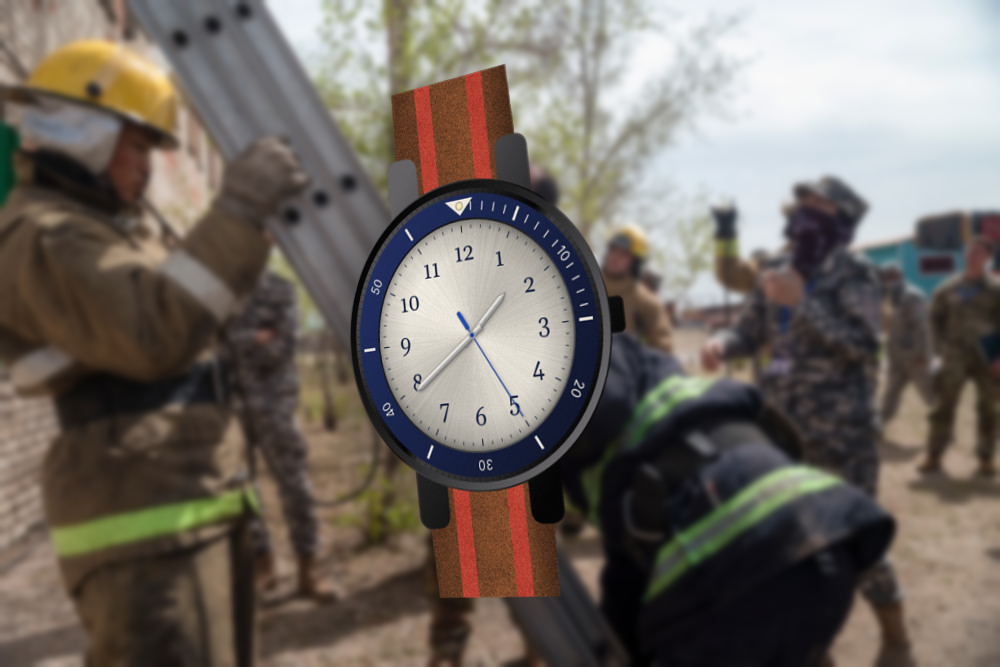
1:39:25
